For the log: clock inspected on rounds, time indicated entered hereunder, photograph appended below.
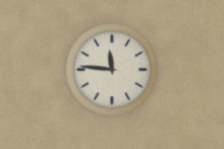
11:46
